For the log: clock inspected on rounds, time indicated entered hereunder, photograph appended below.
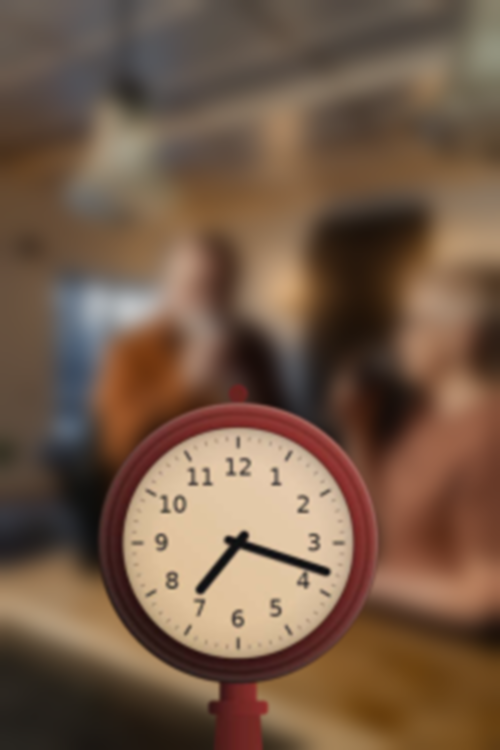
7:18
